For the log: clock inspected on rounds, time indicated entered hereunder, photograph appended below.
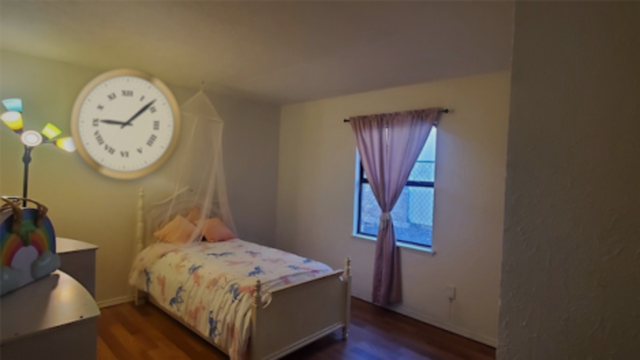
9:08
